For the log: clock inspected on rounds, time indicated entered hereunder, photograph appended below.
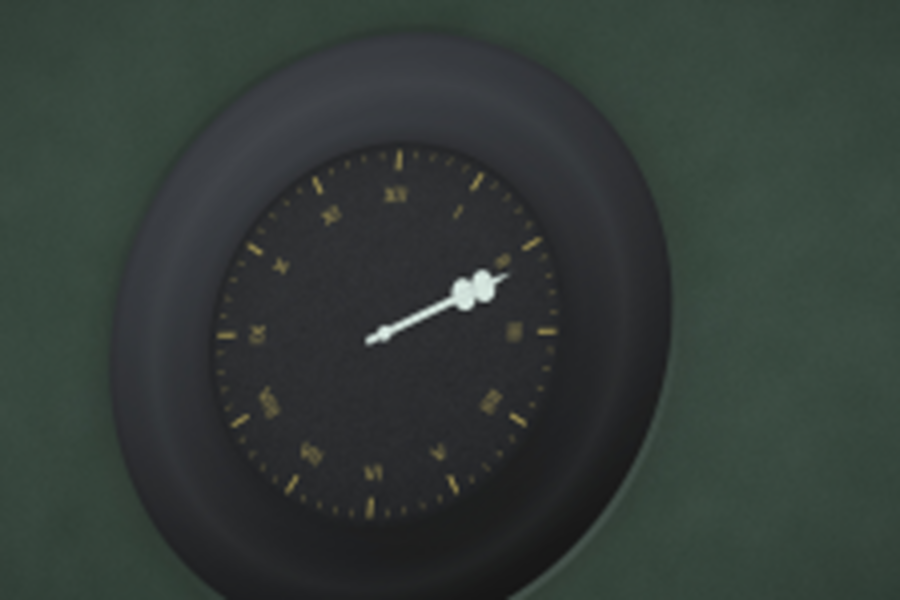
2:11
